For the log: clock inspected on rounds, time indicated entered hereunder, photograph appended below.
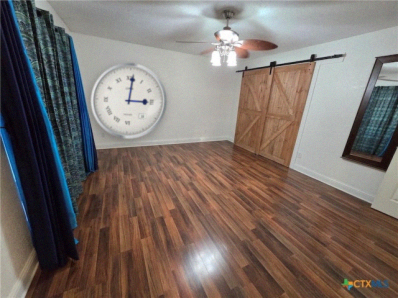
3:01
